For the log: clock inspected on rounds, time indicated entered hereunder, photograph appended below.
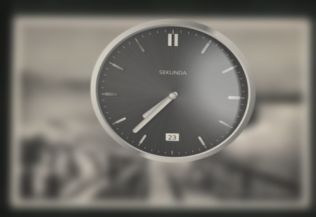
7:37
